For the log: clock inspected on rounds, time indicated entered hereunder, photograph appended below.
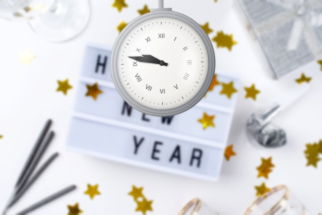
9:47
